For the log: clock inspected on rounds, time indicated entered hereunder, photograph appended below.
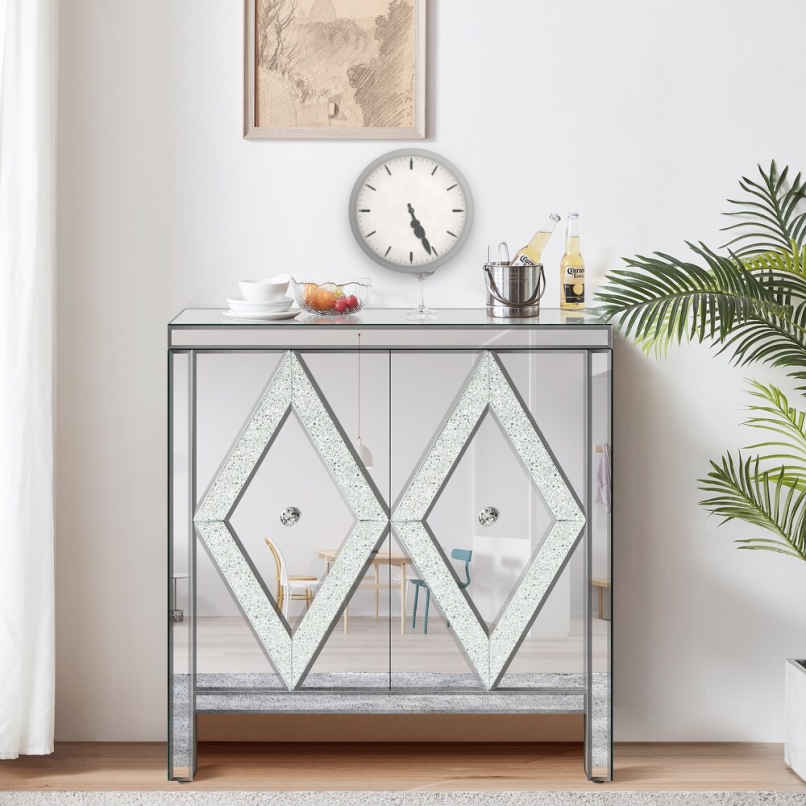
5:26
